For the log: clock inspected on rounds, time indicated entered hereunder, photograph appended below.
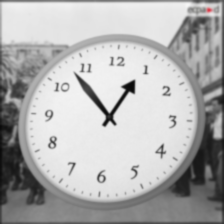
12:53
